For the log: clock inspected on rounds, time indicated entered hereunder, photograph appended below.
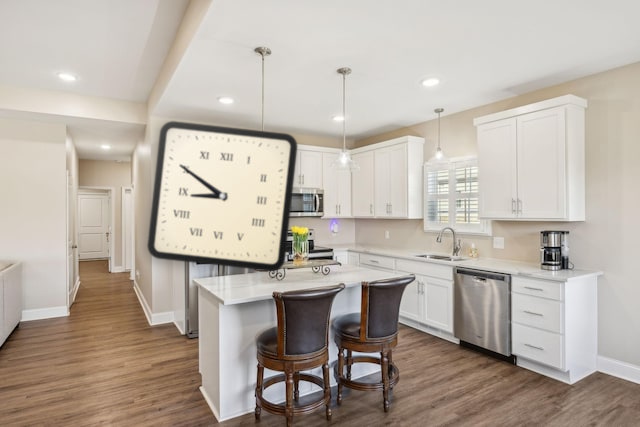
8:50
